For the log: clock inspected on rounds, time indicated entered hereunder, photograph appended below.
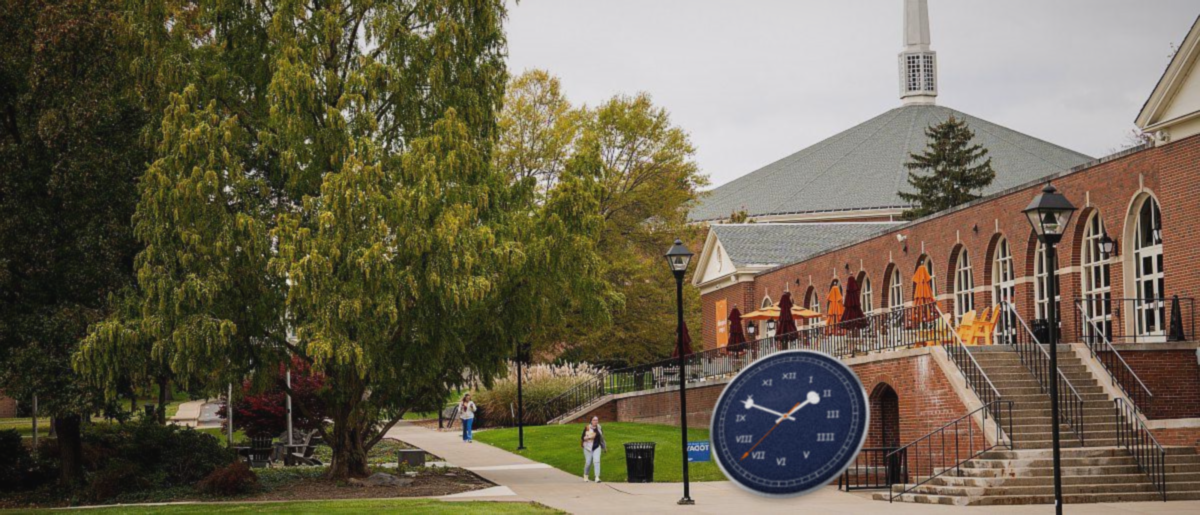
1:48:37
